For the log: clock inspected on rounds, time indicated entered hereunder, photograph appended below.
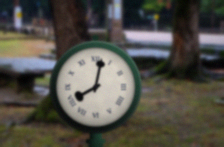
8:02
